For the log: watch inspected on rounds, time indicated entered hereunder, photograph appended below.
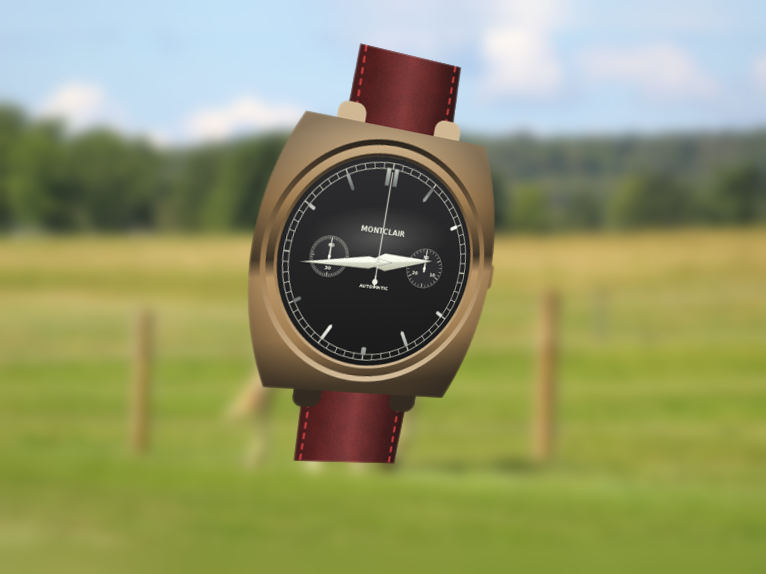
2:44
